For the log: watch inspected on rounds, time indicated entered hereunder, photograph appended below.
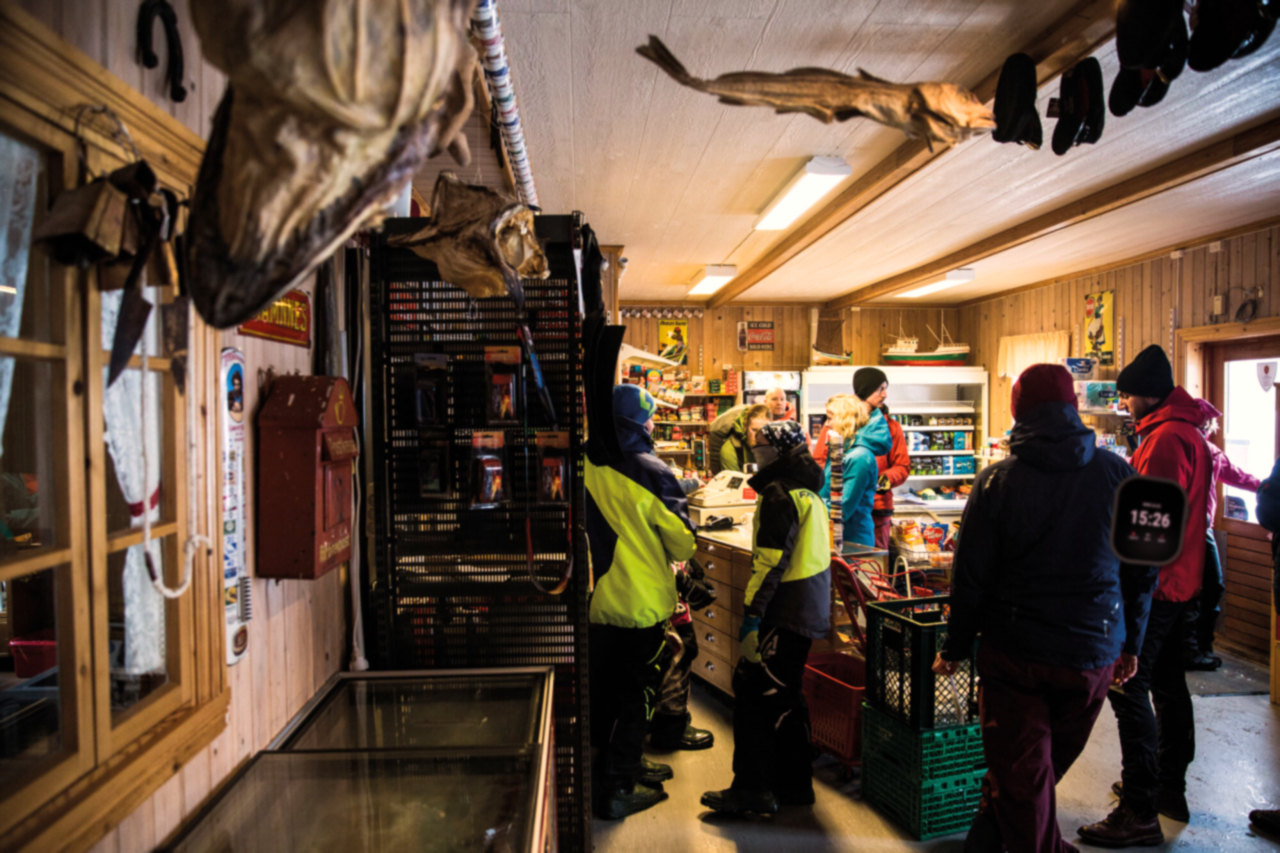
15:26
